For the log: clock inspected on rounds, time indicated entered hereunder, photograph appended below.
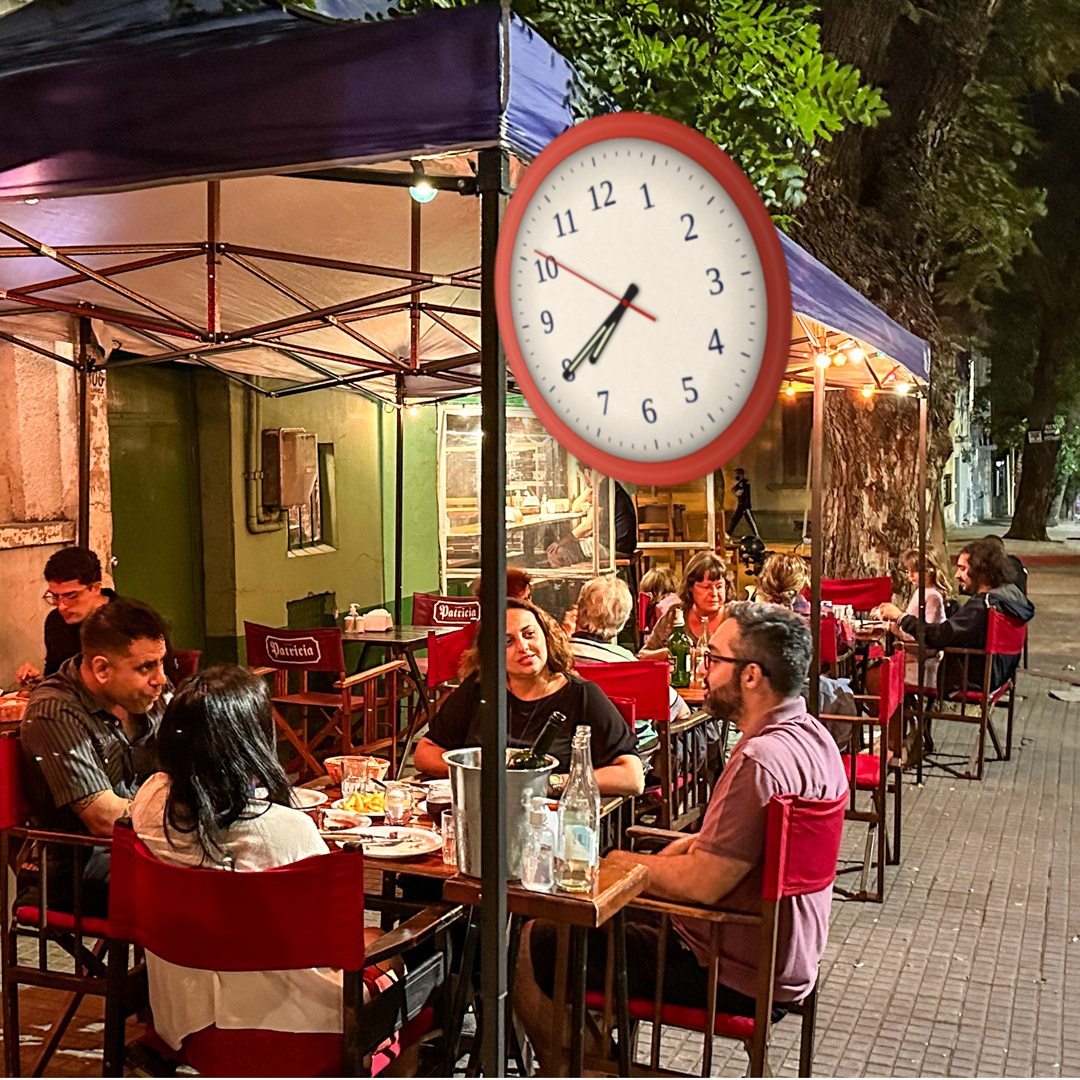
7:39:51
